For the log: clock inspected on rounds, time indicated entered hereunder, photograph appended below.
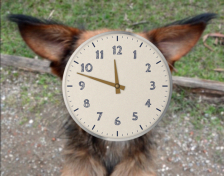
11:48
